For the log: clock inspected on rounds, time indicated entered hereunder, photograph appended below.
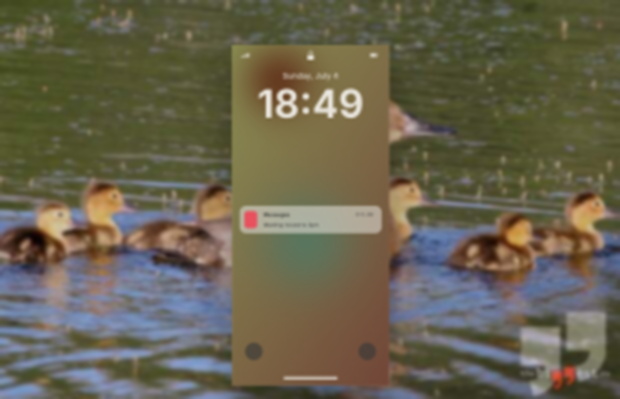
18:49
